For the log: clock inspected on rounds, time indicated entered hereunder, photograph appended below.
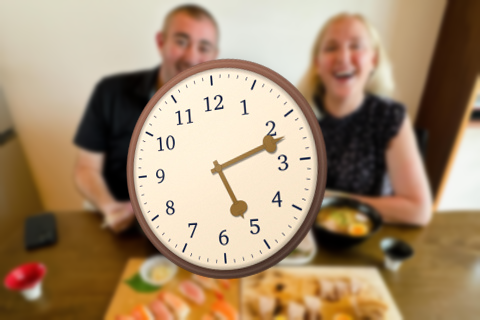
5:12
